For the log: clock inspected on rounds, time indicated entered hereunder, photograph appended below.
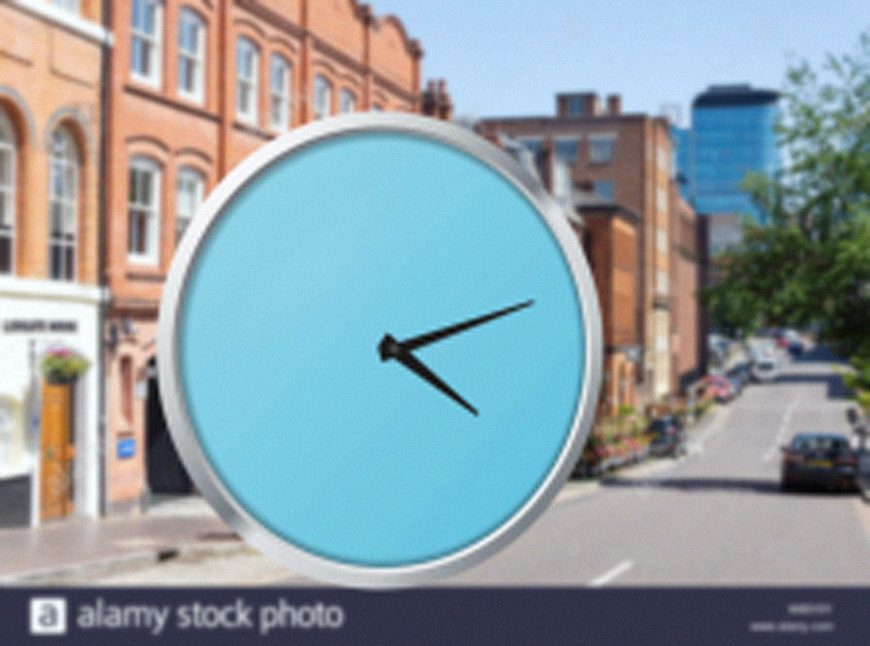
4:12
